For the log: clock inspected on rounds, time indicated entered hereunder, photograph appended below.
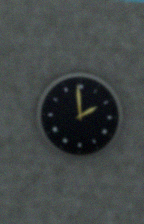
1:59
